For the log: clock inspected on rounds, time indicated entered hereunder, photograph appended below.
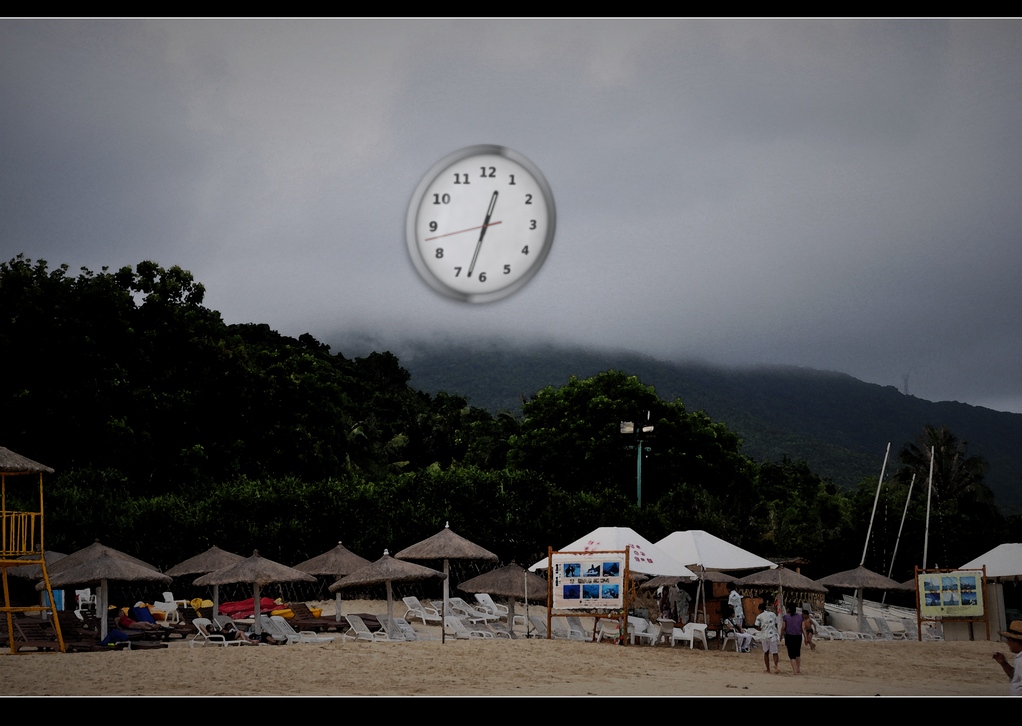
12:32:43
